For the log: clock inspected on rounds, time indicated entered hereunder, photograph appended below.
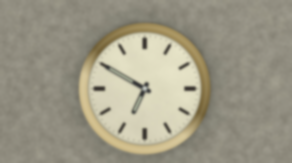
6:50
